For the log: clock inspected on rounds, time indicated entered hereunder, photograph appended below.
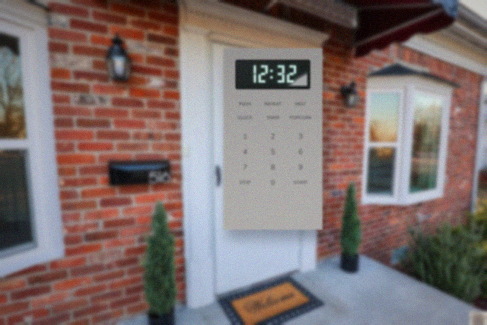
12:32
